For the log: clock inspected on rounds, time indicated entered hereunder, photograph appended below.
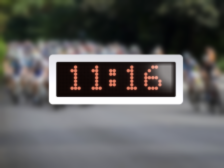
11:16
